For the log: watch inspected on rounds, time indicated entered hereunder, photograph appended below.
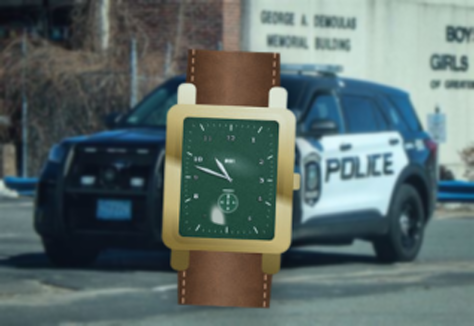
10:48
